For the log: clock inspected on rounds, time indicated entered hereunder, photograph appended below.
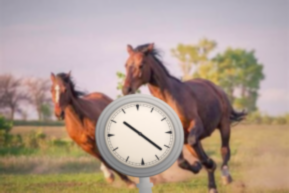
10:22
